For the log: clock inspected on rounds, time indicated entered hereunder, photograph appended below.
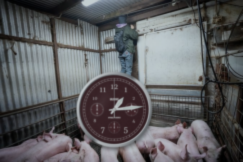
1:14
